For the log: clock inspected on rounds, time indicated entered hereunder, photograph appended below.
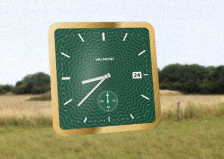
8:38
